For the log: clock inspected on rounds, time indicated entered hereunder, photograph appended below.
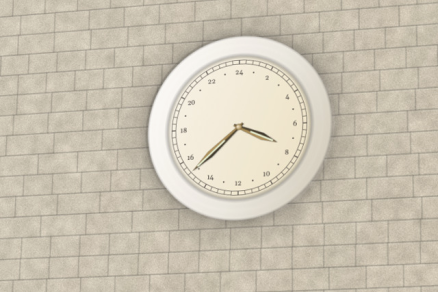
7:38
